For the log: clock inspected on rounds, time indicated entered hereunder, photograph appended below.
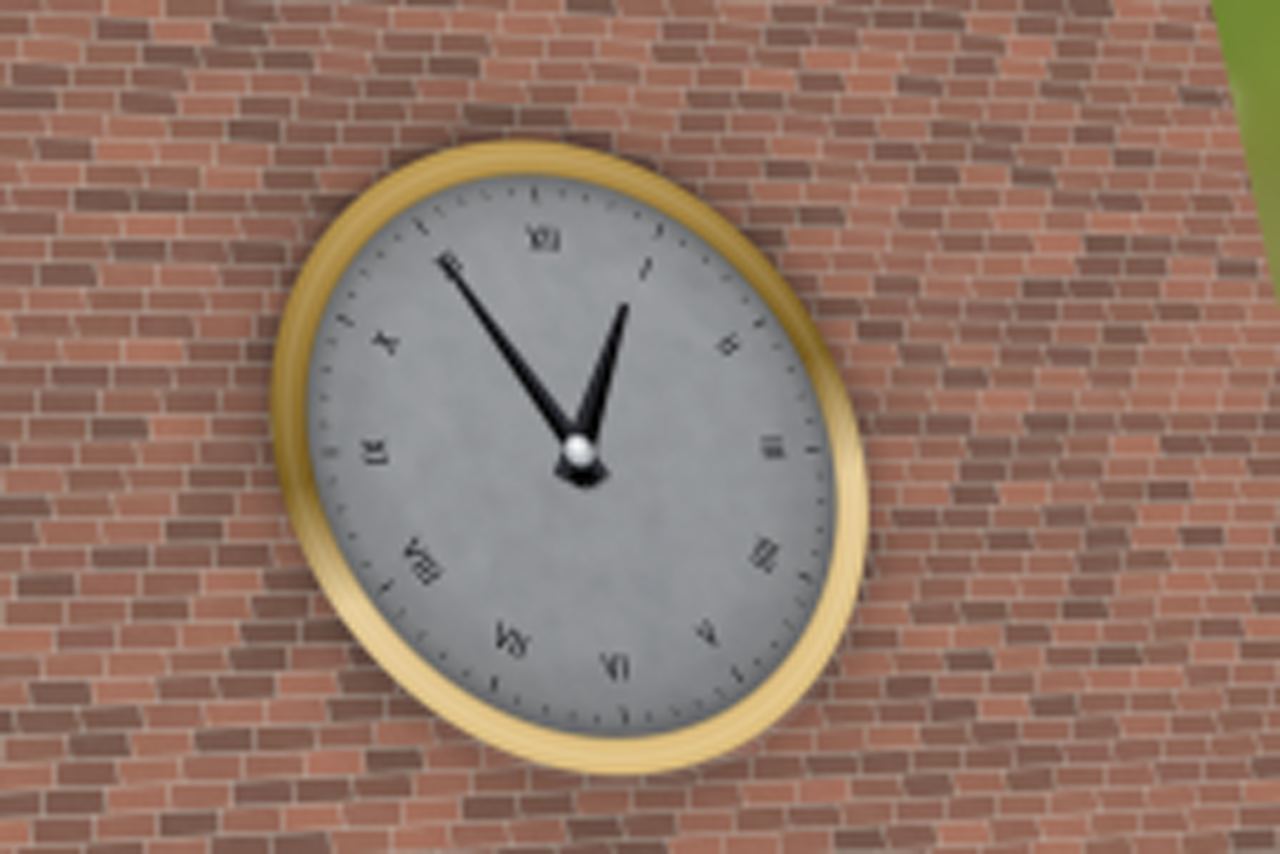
12:55
